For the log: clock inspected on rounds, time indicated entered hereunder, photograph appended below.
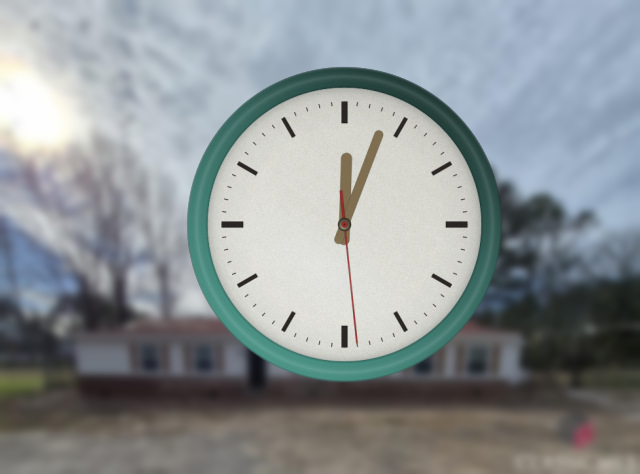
12:03:29
